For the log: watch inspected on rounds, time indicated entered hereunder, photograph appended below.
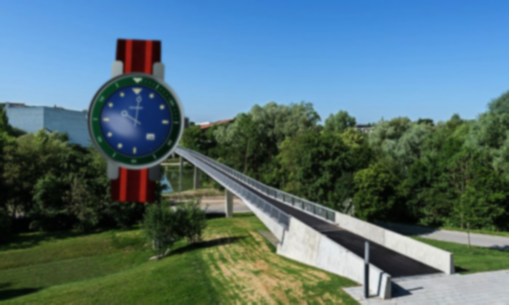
10:01
